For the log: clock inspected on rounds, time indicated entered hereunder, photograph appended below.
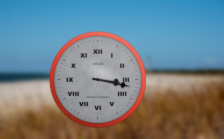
3:17
